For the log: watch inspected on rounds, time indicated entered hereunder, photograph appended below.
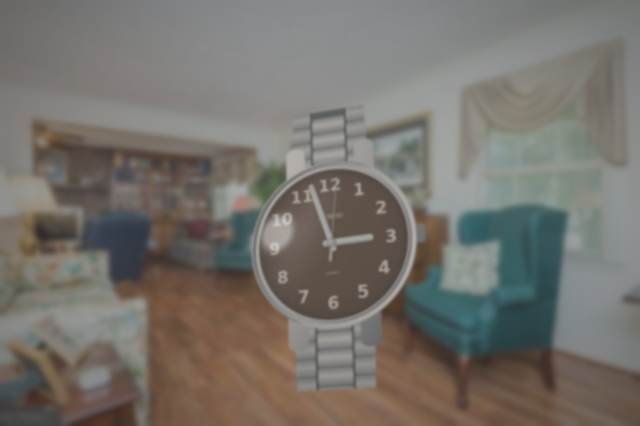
2:57:01
